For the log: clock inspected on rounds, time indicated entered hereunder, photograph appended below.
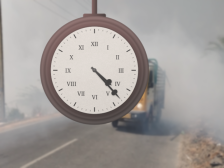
4:23
